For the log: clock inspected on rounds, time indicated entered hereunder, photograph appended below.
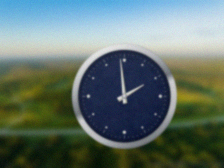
1:59
